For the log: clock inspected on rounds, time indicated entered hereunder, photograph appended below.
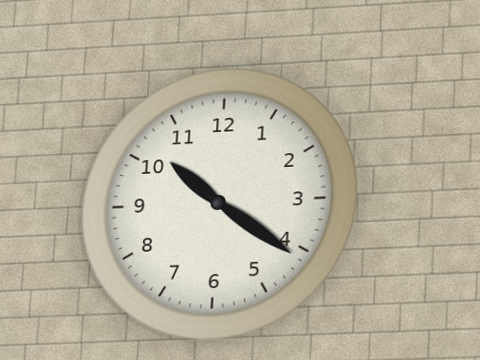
10:21
